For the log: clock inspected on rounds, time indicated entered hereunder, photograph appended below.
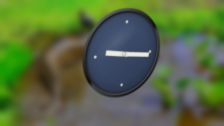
9:16
